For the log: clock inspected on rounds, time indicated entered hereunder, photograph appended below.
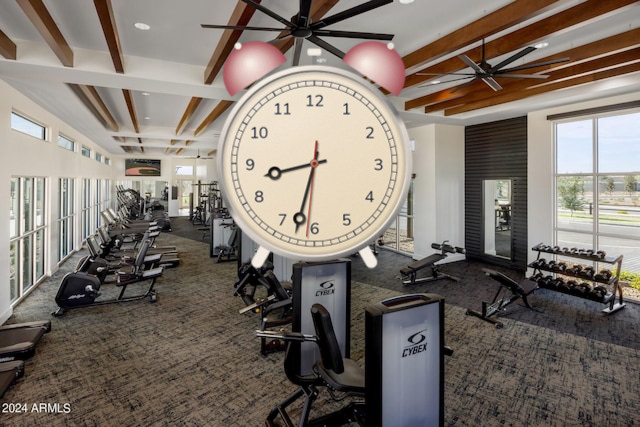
8:32:31
